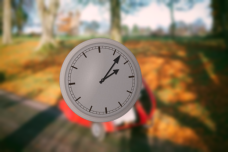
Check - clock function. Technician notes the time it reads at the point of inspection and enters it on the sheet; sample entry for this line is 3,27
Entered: 2,07
